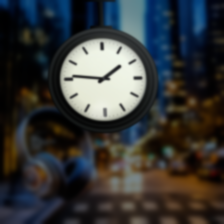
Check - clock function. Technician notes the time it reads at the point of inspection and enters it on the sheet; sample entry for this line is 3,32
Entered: 1,46
